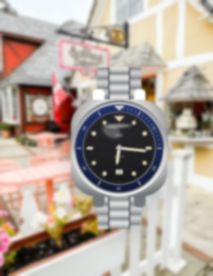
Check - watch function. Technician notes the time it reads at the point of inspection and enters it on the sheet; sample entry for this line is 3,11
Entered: 6,16
